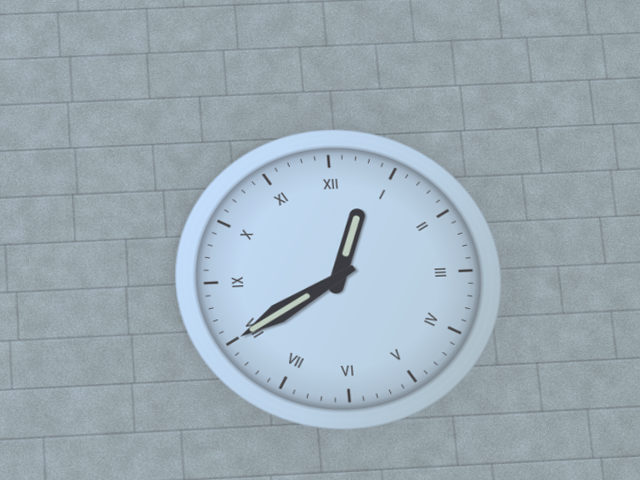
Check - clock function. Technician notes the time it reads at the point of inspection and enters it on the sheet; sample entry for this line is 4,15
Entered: 12,40
